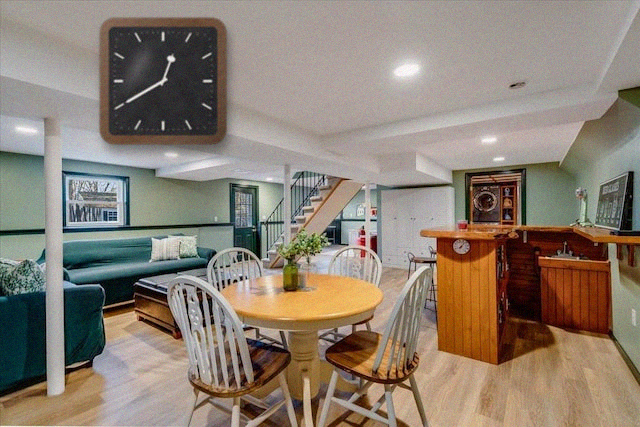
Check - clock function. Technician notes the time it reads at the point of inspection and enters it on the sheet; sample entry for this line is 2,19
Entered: 12,40
